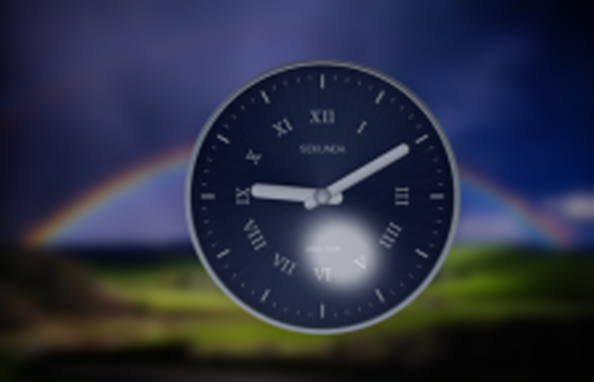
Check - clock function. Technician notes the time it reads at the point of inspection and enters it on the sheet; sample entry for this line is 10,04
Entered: 9,10
